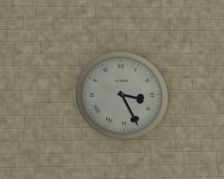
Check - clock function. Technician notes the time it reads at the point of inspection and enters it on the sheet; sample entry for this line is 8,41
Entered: 3,26
